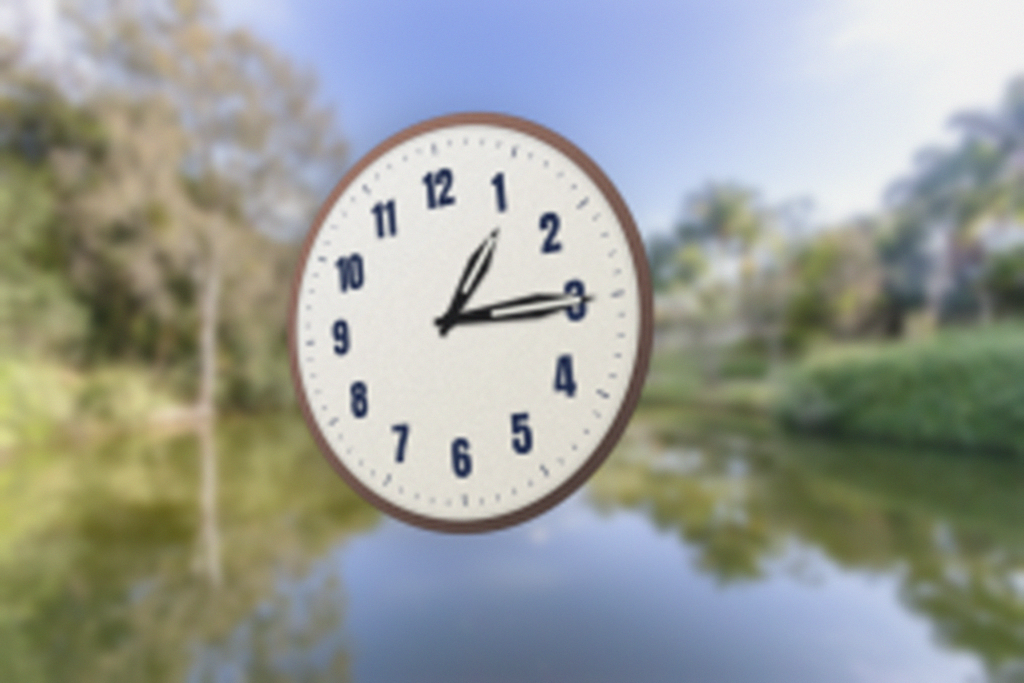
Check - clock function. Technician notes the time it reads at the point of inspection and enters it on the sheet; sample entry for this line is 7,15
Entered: 1,15
